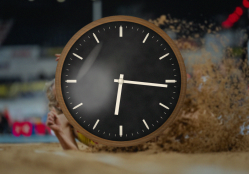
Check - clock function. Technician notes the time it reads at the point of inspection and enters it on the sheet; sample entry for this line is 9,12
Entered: 6,16
